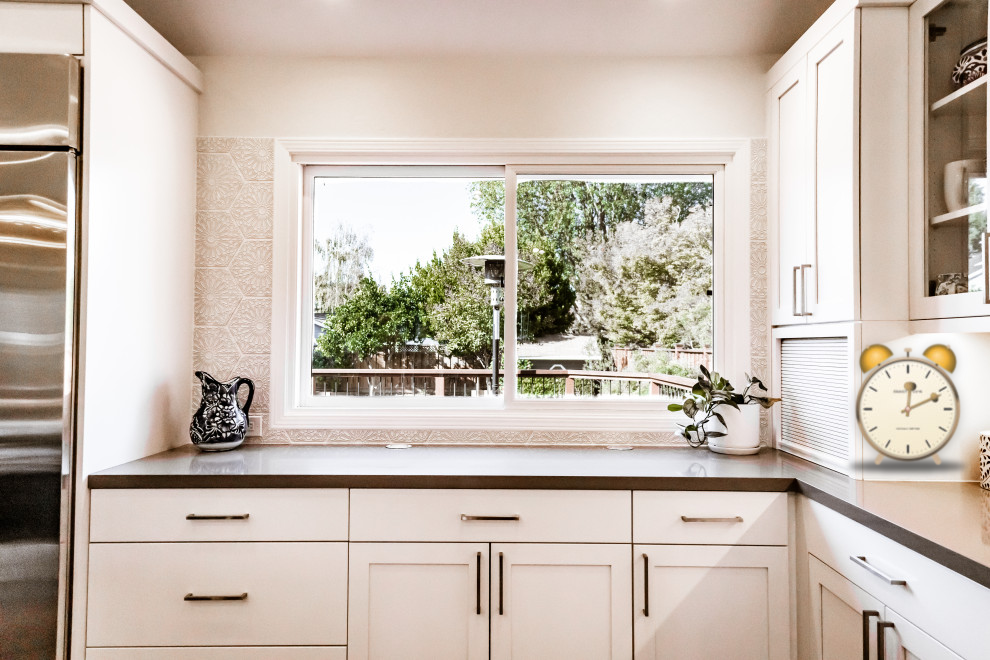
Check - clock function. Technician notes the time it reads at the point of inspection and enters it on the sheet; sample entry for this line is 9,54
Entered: 12,11
